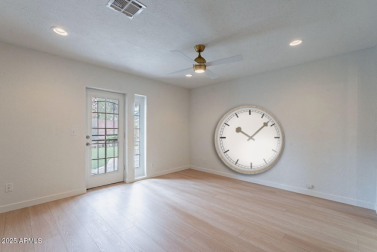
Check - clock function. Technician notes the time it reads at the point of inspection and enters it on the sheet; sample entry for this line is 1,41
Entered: 10,08
